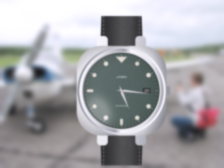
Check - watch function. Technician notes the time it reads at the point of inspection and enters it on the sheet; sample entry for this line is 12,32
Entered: 5,16
